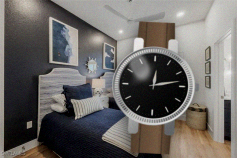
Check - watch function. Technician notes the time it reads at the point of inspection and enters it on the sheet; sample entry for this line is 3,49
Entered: 12,13
